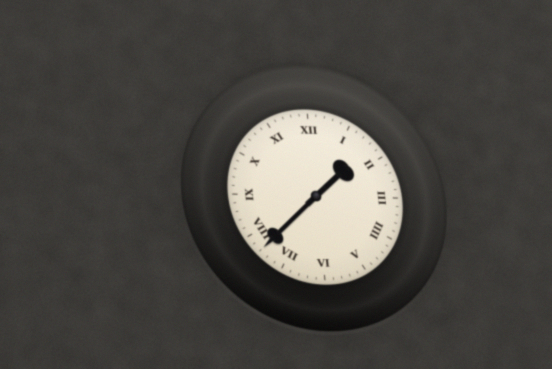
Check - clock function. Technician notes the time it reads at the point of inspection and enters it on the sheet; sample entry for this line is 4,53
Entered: 1,38
